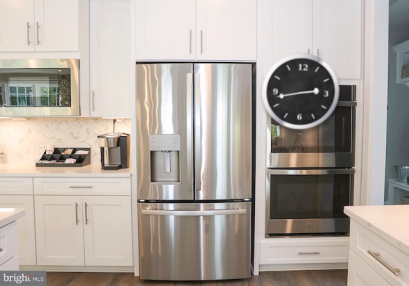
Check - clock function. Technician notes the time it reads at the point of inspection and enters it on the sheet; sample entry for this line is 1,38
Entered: 2,43
